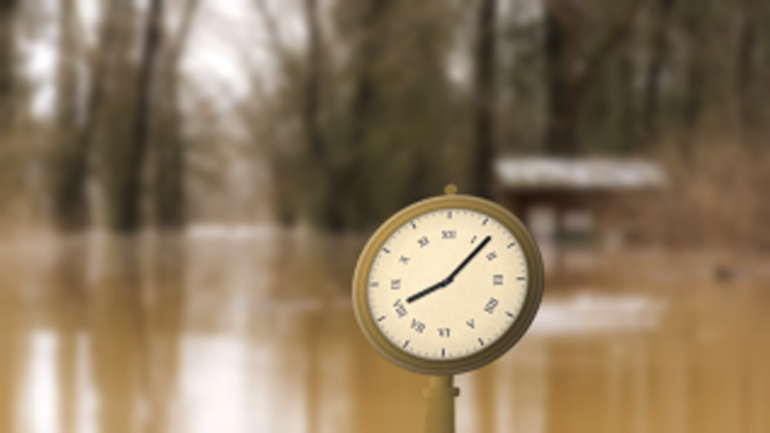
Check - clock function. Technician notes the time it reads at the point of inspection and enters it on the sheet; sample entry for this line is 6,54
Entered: 8,07
